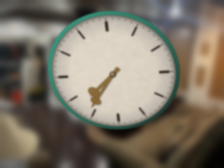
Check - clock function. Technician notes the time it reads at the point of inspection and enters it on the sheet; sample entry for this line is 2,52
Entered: 7,36
